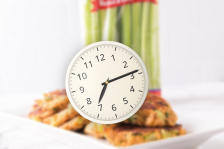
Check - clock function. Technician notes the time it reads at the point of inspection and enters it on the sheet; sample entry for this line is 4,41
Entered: 7,14
